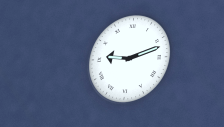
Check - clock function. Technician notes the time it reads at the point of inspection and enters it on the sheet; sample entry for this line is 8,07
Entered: 9,12
